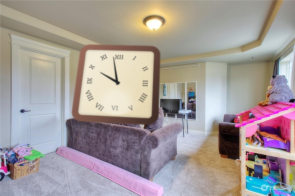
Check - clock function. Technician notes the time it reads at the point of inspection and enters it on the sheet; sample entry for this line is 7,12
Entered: 9,58
